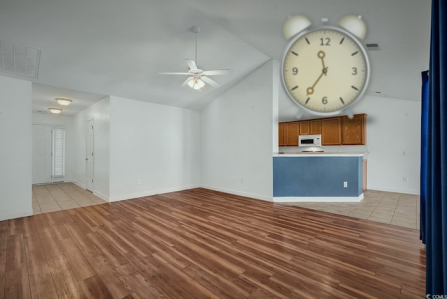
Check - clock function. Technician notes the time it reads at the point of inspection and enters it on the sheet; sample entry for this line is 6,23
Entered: 11,36
